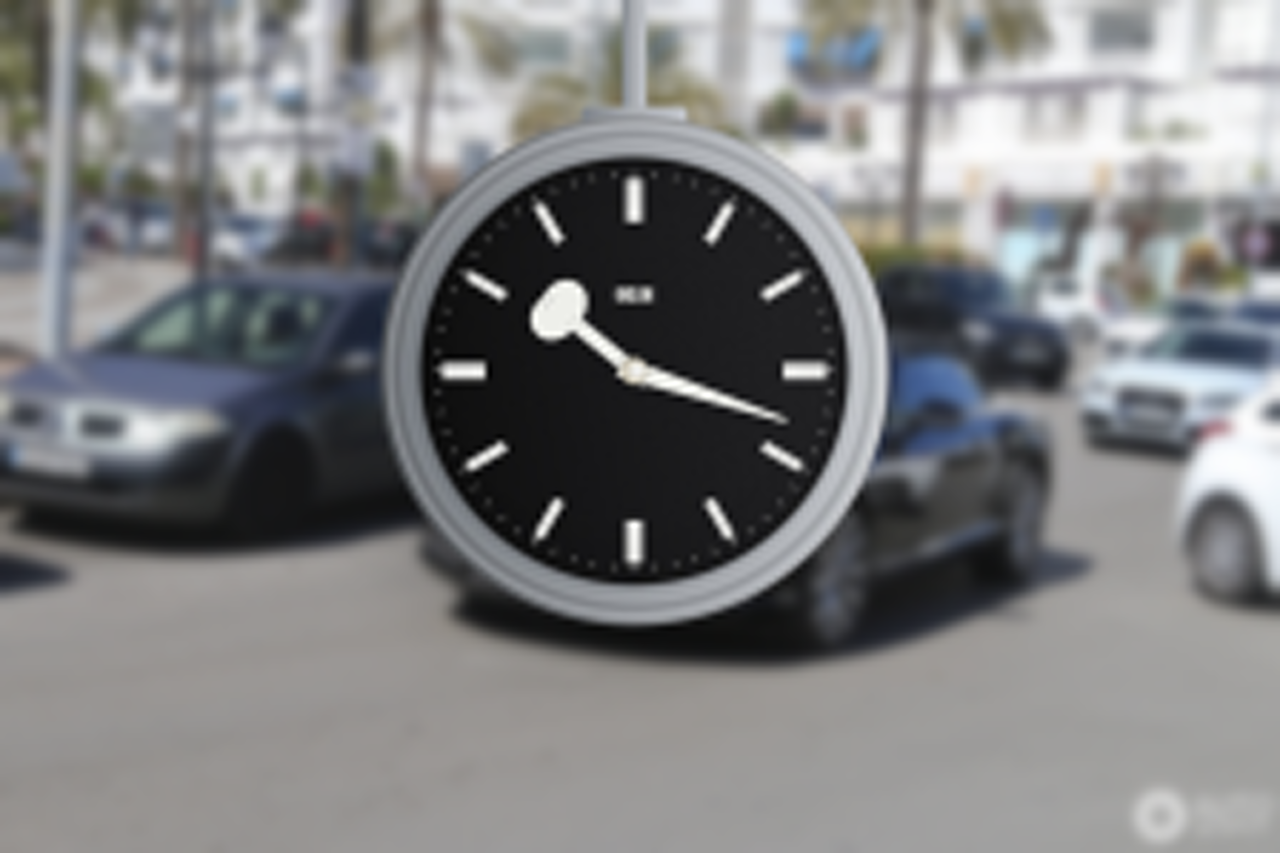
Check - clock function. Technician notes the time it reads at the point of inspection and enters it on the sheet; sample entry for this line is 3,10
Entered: 10,18
